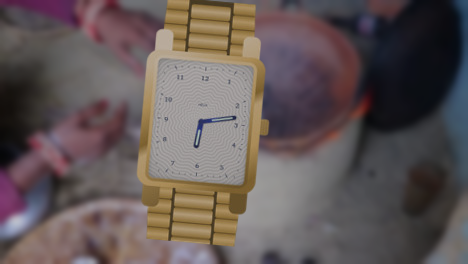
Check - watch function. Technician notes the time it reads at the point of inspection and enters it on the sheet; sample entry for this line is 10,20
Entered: 6,13
